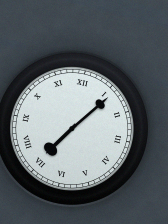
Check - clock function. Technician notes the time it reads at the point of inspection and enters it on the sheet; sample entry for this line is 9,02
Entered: 7,06
